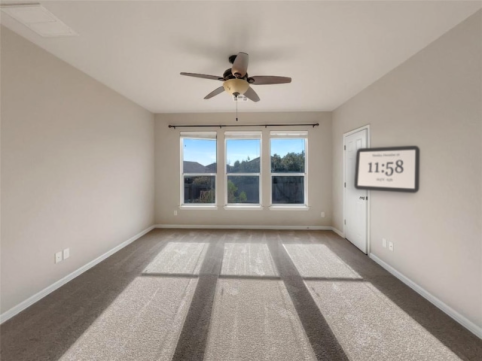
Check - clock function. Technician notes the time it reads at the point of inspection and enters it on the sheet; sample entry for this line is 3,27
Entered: 11,58
